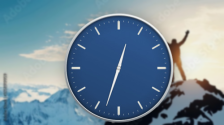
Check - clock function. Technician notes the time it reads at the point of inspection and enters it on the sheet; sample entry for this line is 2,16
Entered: 12,33
